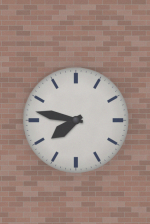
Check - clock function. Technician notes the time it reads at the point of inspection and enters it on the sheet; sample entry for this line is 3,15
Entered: 7,47
